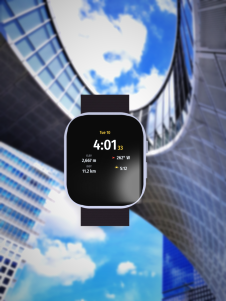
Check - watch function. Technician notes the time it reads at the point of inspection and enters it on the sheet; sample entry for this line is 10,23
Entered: 4,01
